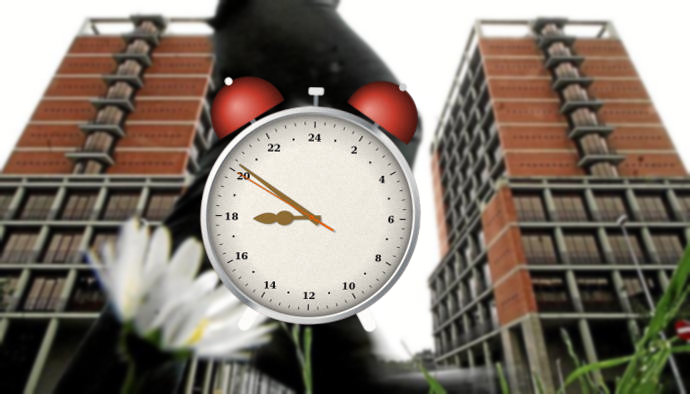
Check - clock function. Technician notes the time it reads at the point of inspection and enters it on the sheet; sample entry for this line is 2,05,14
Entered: 17,50,50
